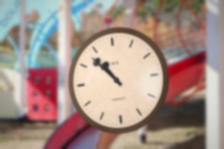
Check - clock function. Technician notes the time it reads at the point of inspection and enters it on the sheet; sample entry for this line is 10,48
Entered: 10,53
